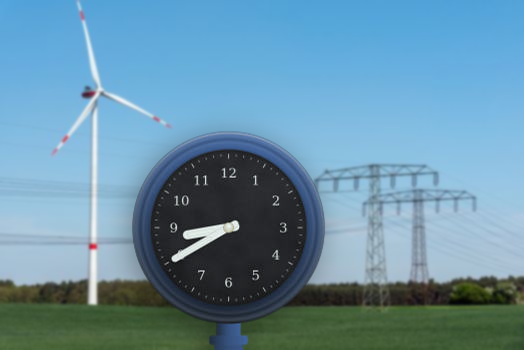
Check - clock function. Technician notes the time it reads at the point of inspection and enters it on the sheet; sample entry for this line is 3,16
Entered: 8,40
